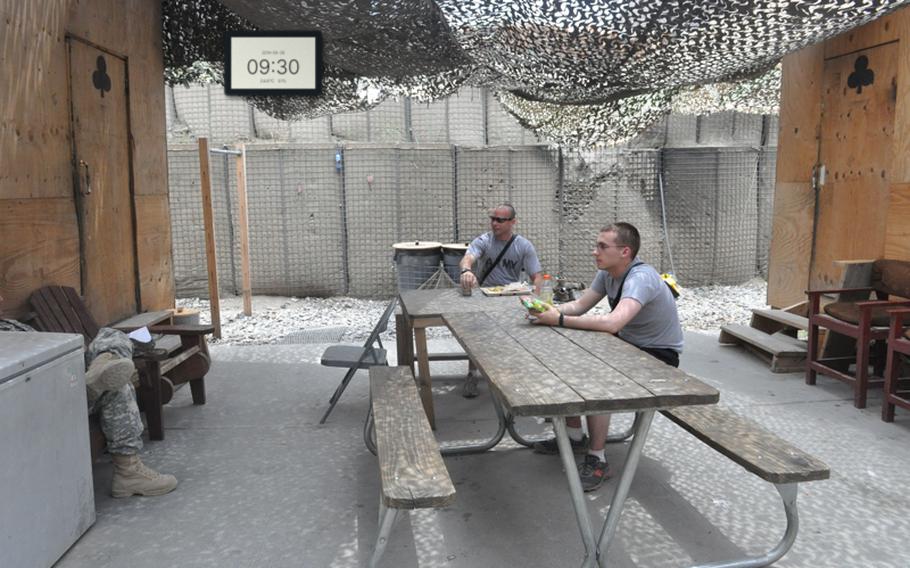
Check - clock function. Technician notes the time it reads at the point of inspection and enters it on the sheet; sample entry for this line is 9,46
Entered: 9,30
